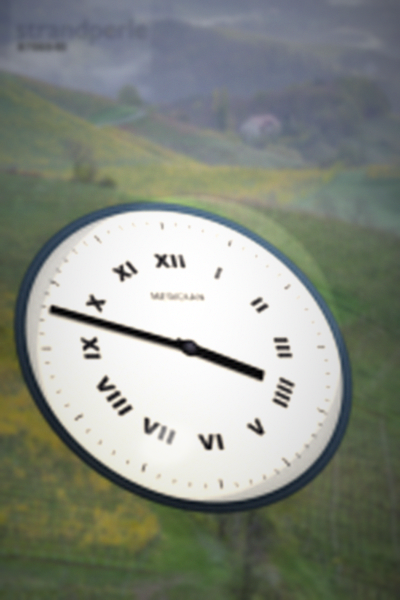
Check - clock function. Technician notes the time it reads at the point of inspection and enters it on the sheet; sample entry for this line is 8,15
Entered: 3,48
